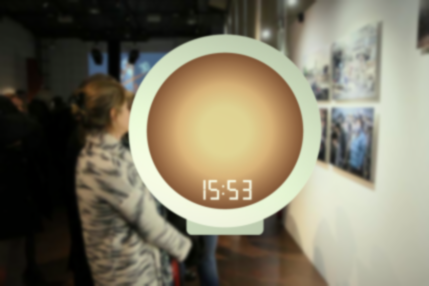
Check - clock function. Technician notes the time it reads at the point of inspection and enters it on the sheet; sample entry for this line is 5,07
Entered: 15,53
